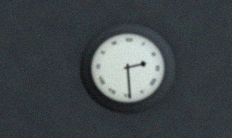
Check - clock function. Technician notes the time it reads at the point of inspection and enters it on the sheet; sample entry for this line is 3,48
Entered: 2,29
